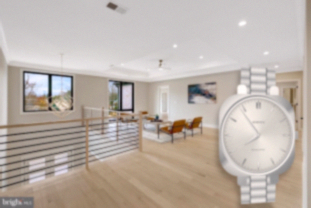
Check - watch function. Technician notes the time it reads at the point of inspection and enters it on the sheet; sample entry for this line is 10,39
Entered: 7,54
